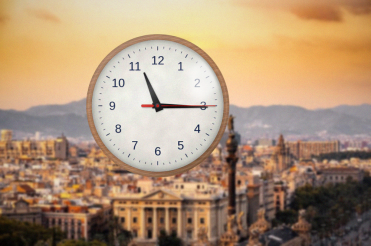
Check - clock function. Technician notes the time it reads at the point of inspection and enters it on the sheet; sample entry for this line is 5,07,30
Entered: 11,15,15
